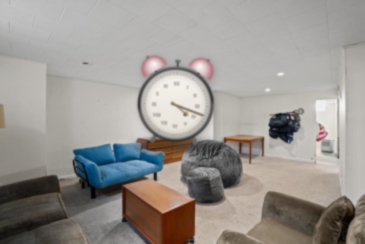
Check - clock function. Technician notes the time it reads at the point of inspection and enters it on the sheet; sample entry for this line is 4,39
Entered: 4,18
